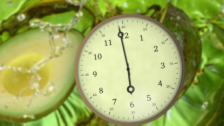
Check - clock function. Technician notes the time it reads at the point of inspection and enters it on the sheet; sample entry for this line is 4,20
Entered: 5,59
